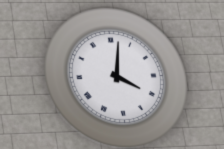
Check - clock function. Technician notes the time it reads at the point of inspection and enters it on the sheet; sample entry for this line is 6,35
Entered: 4,02
